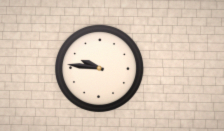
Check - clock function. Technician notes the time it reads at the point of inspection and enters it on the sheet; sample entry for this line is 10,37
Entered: 9,46
